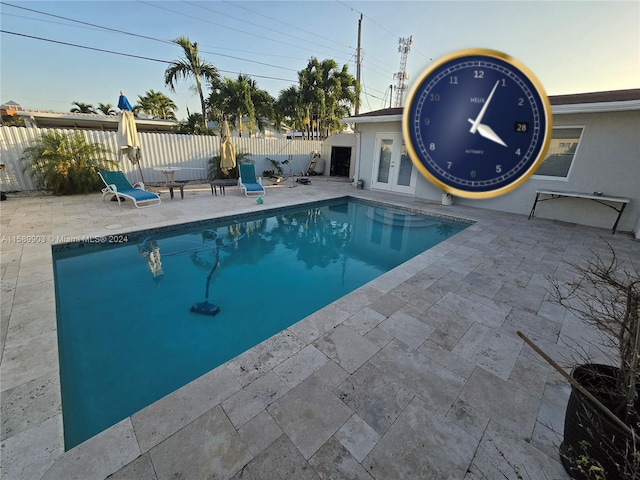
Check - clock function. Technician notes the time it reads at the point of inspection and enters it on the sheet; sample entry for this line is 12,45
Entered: 4,04
